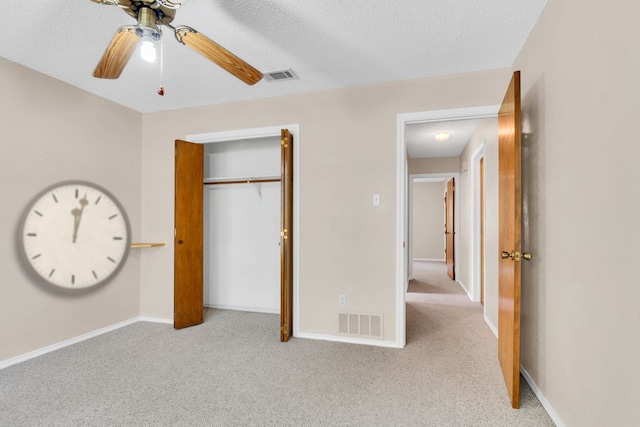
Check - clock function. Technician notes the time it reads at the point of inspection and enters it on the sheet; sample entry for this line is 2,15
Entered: 12,02
